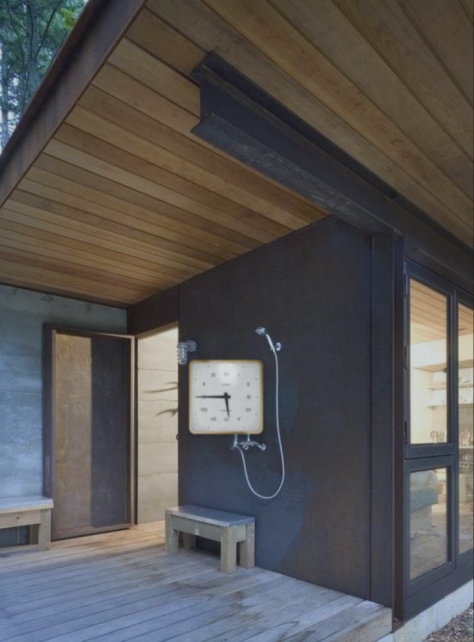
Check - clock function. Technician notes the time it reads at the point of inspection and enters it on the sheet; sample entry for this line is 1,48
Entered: 5,45
